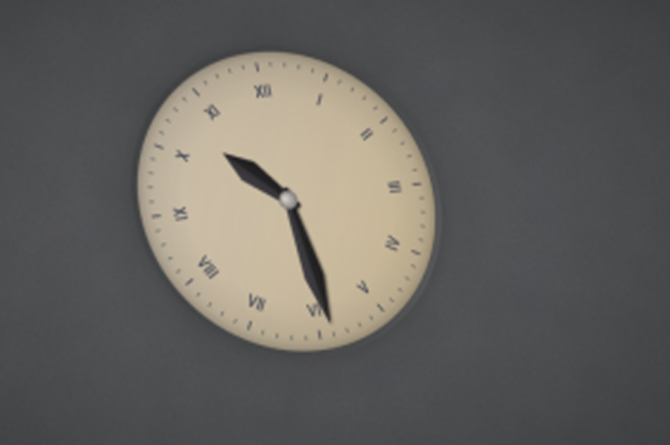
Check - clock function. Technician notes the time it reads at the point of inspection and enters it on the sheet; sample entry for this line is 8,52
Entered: 10,29
